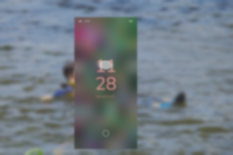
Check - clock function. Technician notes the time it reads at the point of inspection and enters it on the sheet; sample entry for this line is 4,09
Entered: 11,28
